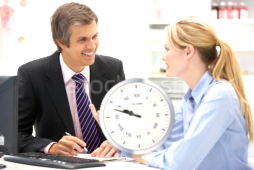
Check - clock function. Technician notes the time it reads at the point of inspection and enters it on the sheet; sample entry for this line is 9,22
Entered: 9,48
